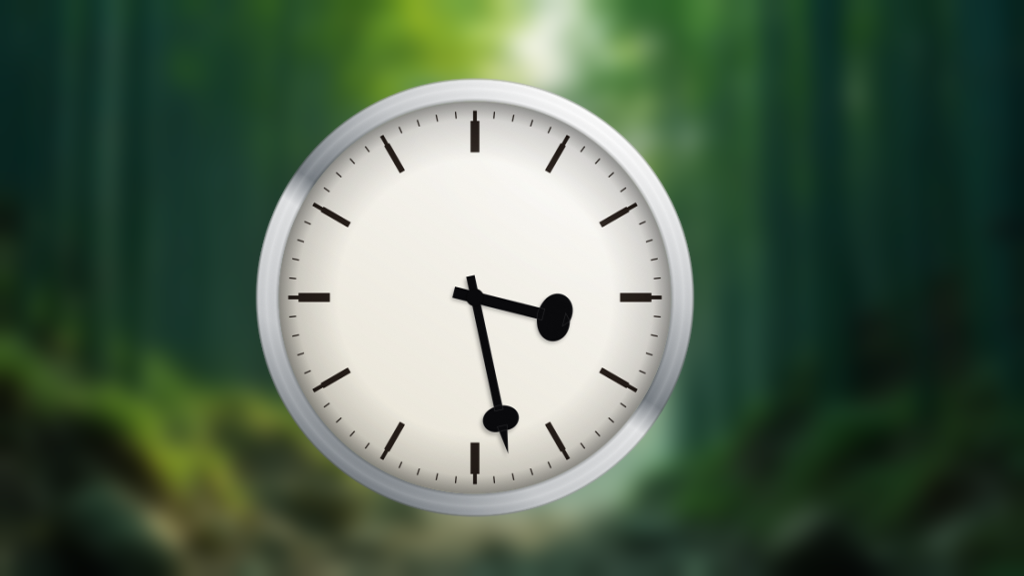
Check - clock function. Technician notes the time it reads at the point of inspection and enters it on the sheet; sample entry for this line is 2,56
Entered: 3,28
